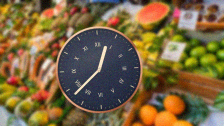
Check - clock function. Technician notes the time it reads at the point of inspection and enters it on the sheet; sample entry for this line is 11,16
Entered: 12,38
